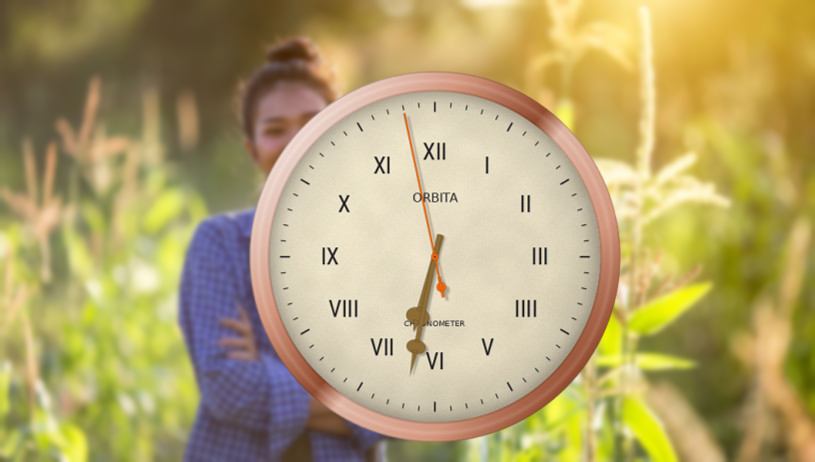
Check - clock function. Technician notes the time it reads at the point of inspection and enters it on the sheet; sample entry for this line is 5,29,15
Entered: 6,31,58
